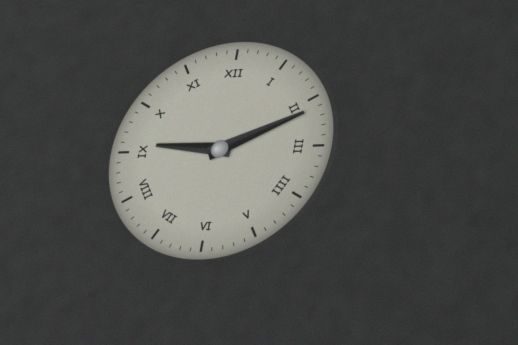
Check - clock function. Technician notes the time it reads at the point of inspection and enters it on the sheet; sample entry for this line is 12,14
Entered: 9,11
